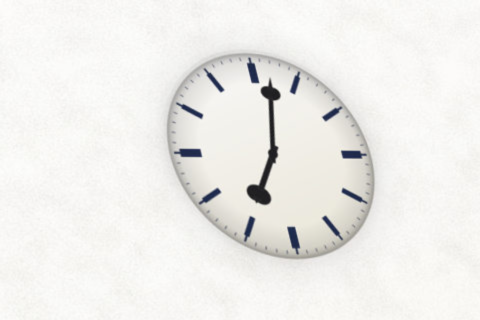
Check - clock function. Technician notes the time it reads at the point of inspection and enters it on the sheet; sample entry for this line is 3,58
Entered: 7,02
